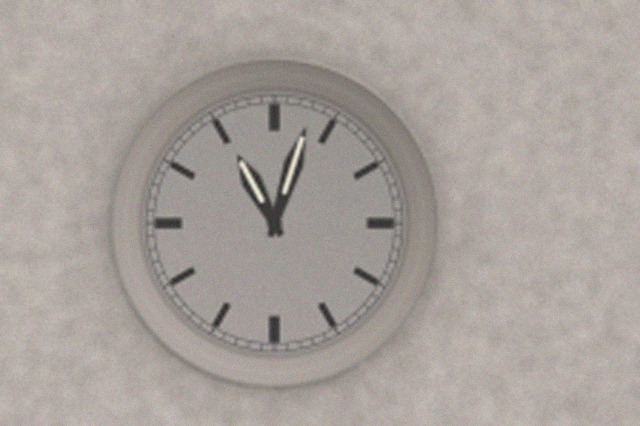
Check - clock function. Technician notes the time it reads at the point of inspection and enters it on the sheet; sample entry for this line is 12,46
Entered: 11,03
